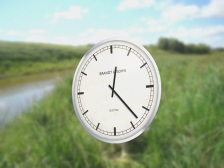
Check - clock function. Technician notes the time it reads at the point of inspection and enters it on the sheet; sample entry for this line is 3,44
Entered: 12,23
